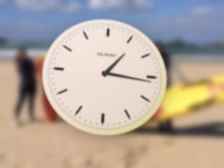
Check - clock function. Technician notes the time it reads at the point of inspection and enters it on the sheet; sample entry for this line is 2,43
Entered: 1,16
